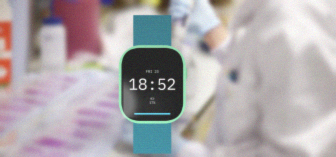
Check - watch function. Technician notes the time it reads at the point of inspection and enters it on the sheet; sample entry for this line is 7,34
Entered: 18,52
